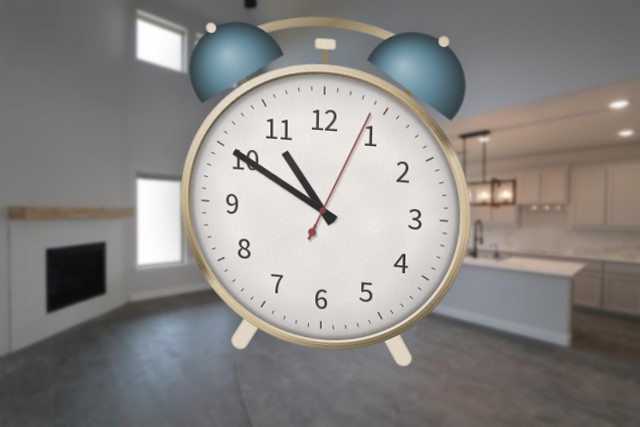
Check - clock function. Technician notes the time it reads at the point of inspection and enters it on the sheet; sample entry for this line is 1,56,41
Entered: 10,50,04
